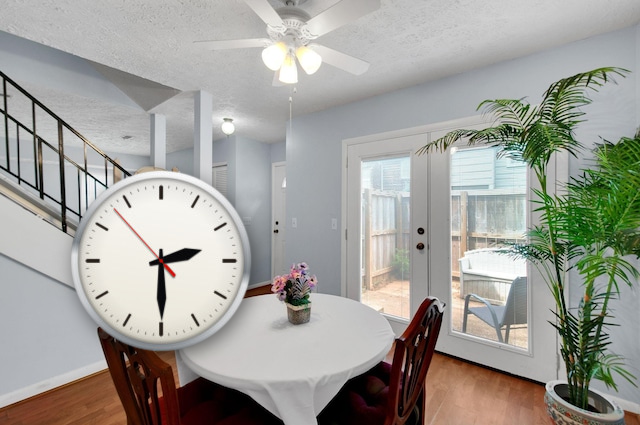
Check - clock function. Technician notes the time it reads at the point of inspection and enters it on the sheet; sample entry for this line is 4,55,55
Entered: 2,29,53
